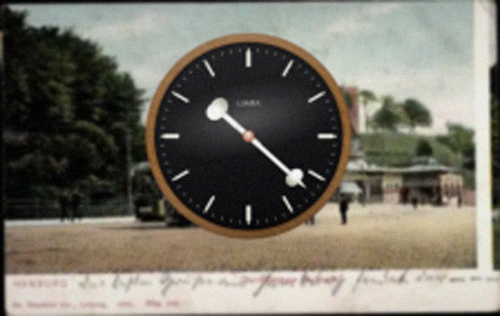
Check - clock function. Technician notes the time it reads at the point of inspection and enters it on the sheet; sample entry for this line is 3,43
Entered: 10,22
